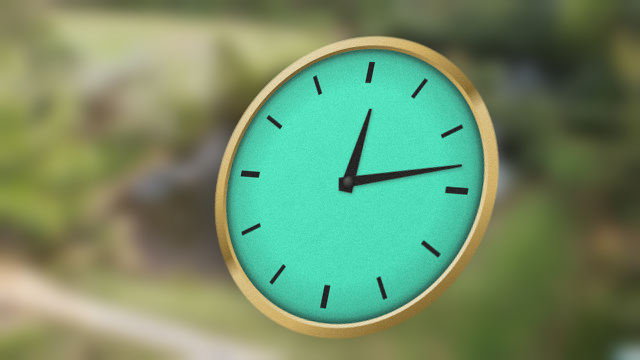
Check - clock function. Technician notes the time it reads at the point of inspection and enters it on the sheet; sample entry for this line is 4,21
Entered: 12,13
